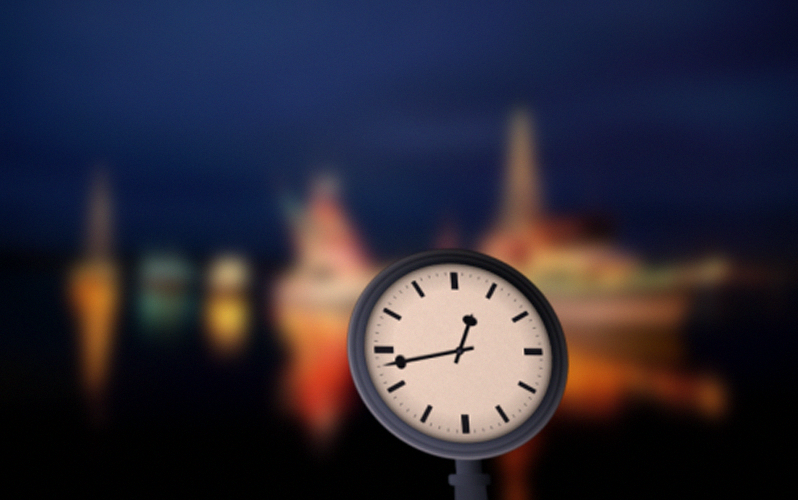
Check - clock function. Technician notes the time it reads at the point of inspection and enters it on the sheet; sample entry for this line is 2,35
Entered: 12,43
